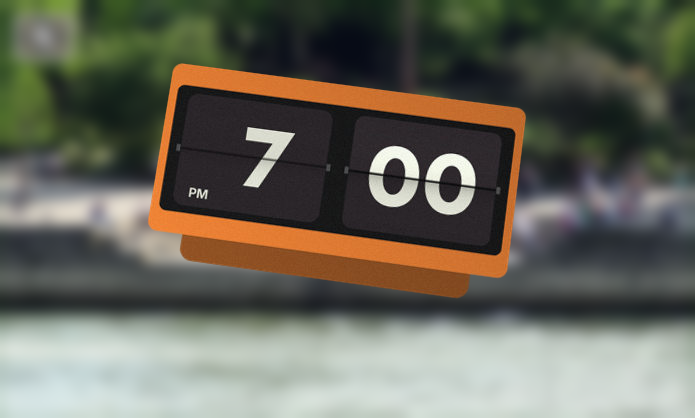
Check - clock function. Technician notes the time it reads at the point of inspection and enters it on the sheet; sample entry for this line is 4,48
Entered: 7,00
